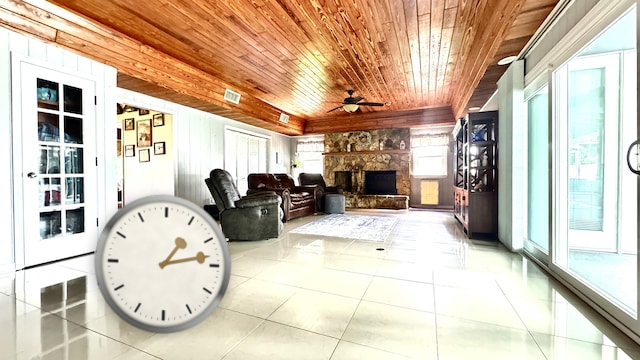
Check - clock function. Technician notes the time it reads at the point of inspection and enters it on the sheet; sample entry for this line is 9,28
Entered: 1,13
